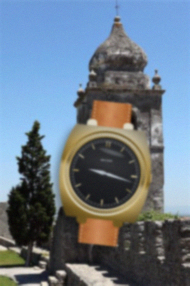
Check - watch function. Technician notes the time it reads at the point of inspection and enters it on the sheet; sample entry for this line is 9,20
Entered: 9,17
